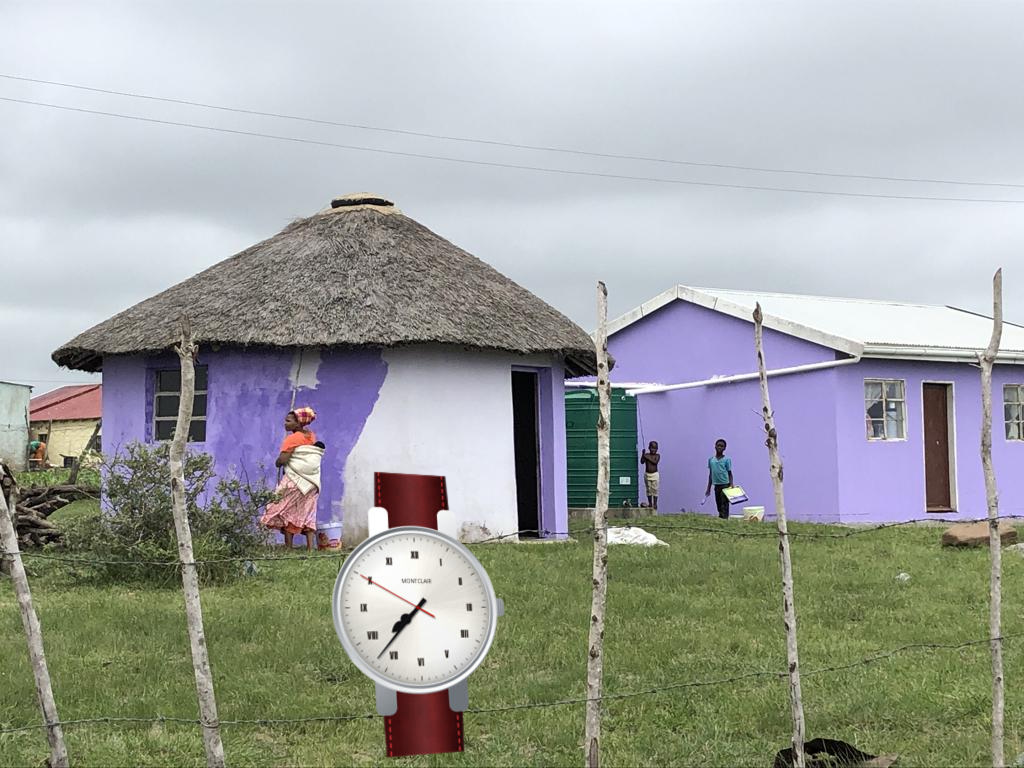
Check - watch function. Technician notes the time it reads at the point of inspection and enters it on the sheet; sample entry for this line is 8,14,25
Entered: 7,36,50
